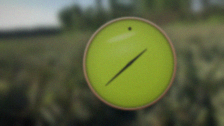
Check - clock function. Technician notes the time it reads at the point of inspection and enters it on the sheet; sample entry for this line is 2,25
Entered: 1,38
